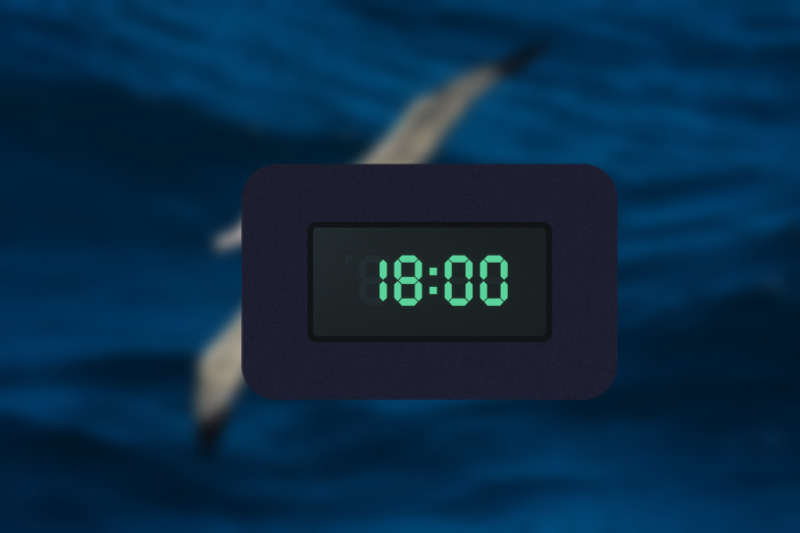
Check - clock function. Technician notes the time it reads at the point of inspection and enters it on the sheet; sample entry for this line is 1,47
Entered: 18,00
